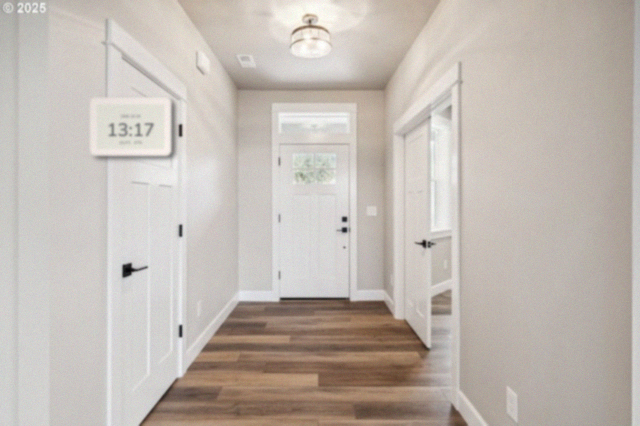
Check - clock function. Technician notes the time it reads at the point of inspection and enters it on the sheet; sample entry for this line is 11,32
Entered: 13,17
